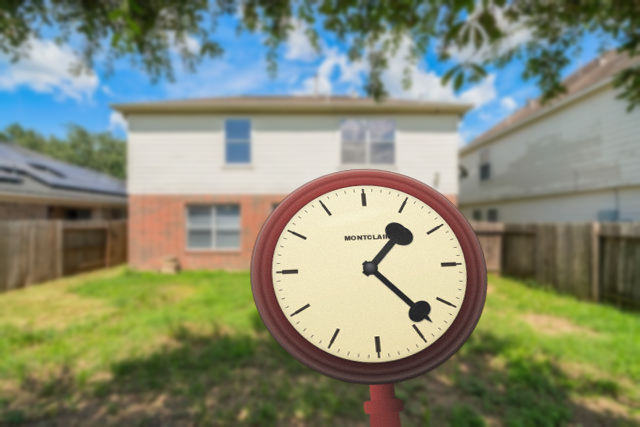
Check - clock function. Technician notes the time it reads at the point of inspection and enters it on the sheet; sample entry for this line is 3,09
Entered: 1,23
